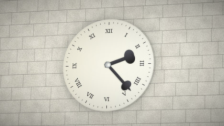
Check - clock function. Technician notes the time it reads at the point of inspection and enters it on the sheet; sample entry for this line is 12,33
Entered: 2,23
